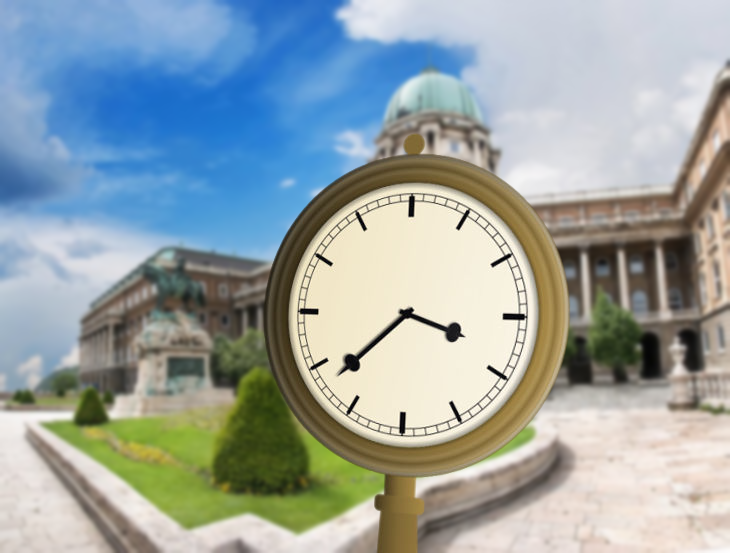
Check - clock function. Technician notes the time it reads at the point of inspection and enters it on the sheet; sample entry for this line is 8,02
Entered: 3,38
